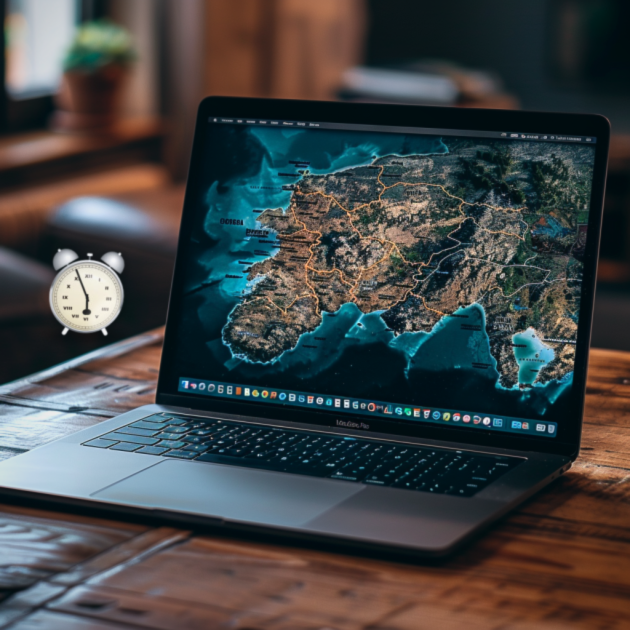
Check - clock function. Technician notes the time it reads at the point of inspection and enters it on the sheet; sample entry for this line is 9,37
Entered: 5,56
